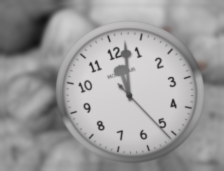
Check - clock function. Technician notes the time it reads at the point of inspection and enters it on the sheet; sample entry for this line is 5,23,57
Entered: 12,02,26
